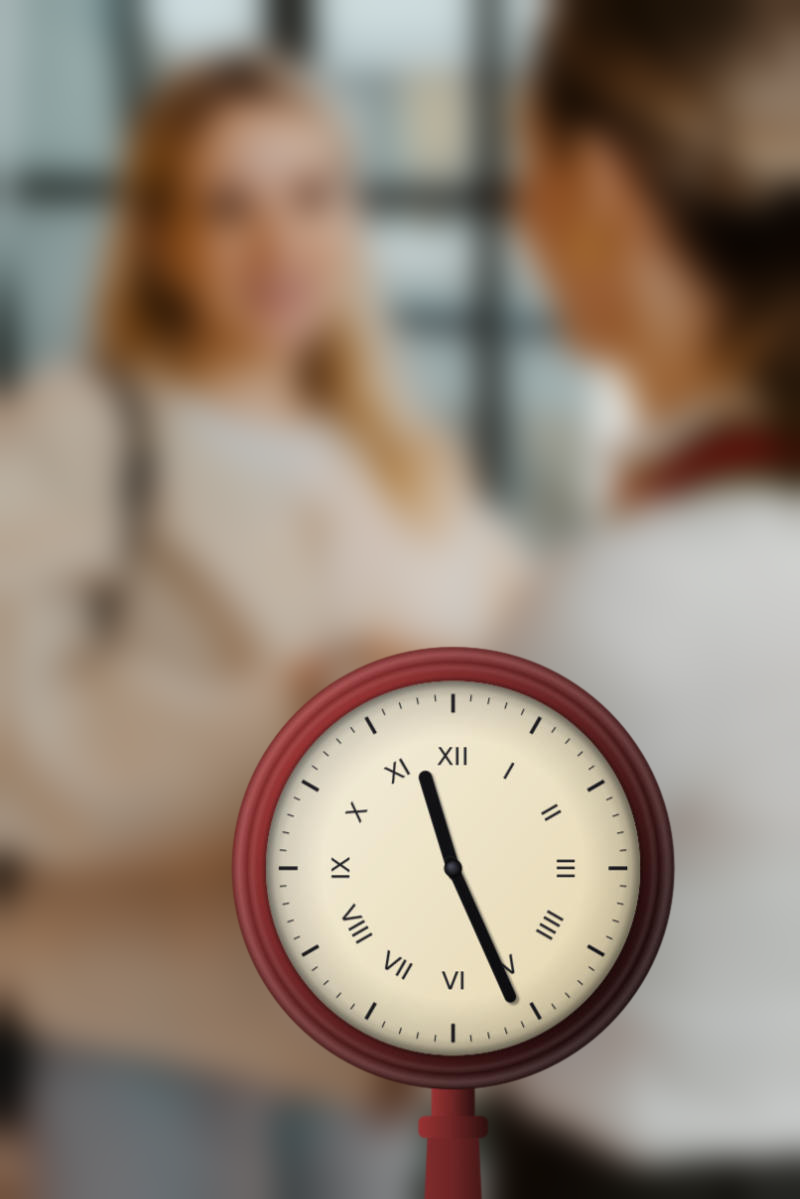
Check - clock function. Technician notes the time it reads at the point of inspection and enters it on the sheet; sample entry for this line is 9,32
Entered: 11,26
